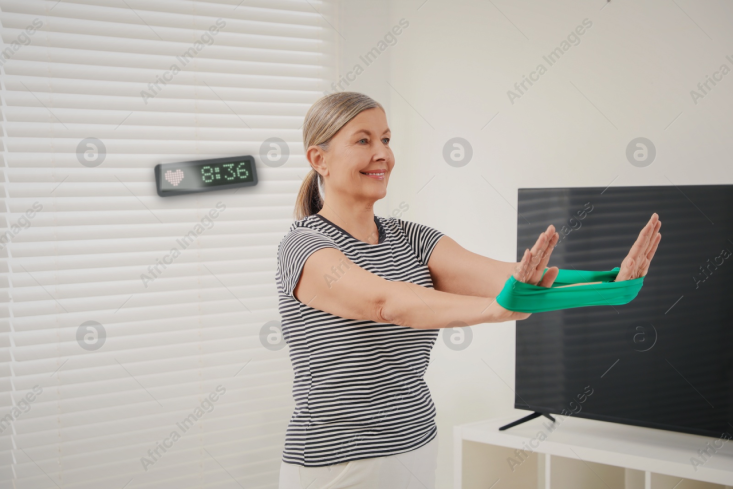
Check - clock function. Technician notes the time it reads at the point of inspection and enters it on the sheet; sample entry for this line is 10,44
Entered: 8,36
